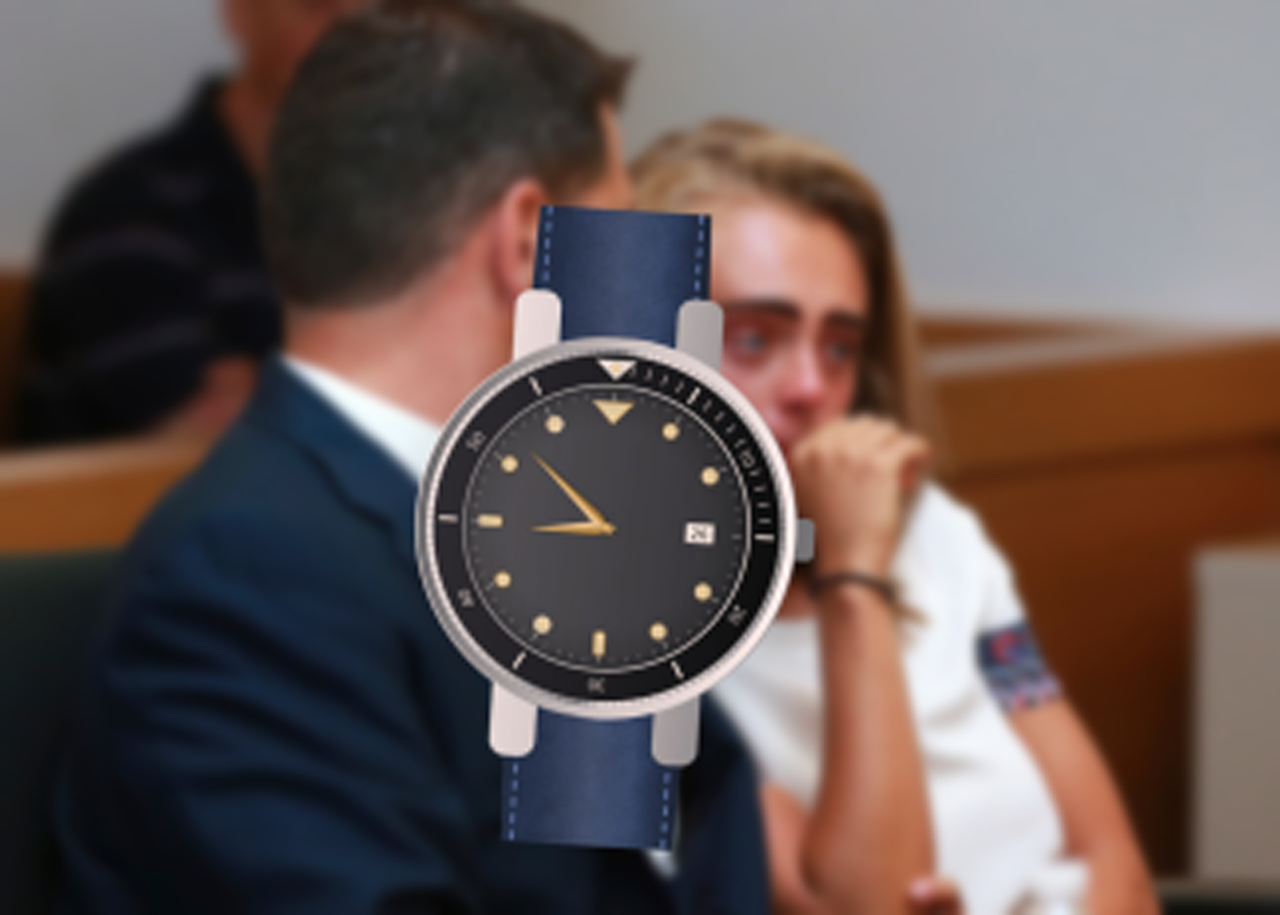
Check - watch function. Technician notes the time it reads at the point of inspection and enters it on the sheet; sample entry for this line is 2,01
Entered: 8,52
